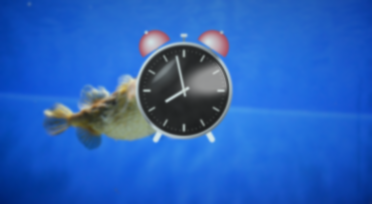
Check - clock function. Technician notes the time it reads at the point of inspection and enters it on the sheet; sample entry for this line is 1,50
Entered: 7,58
